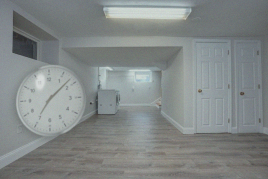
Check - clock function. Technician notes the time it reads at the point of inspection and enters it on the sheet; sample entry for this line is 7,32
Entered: 7,08
